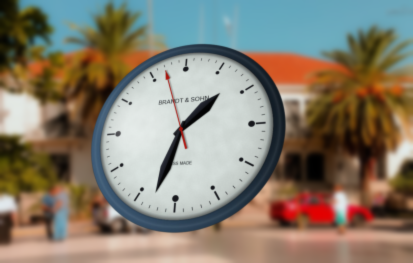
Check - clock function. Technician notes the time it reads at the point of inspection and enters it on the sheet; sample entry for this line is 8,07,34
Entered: 1,32,57
